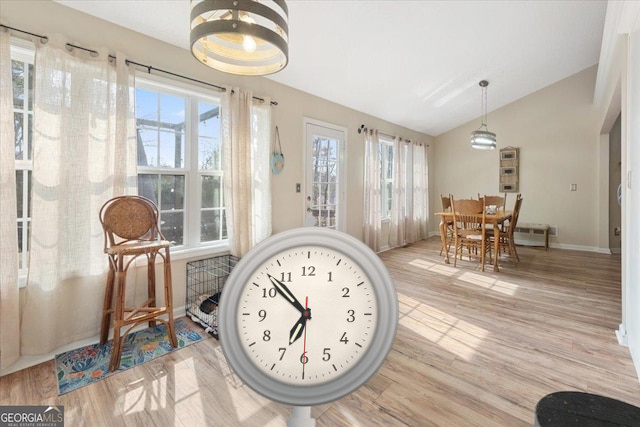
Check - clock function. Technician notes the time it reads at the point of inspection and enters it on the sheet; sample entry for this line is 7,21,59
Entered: 6,52,30
